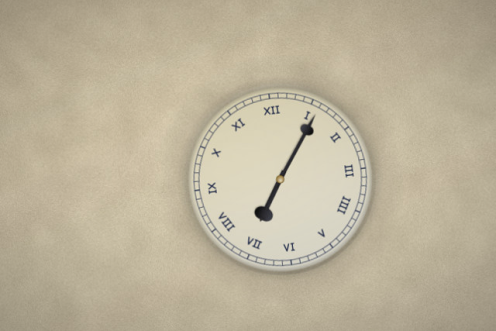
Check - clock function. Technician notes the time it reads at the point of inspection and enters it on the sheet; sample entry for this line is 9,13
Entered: 7,06
